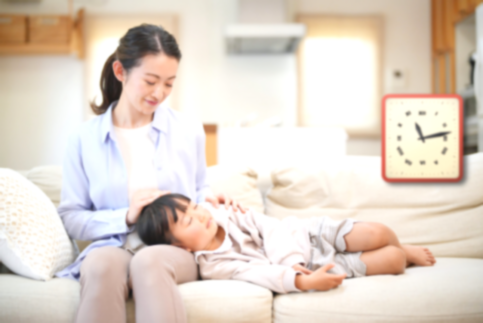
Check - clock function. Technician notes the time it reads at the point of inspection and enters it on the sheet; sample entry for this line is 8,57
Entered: 11,13
